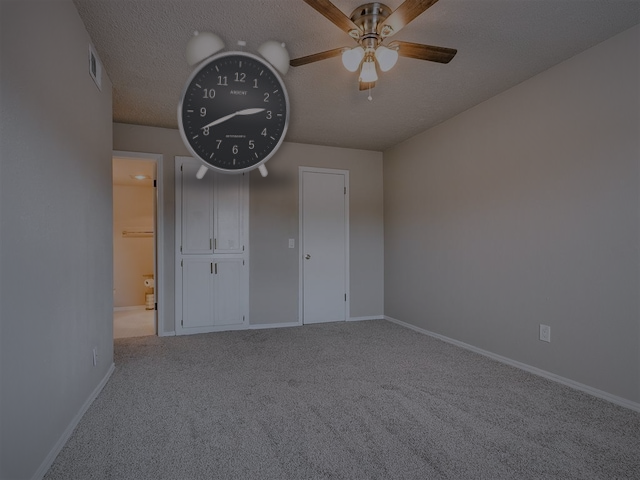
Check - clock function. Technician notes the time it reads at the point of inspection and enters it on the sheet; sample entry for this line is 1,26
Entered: 2,41
